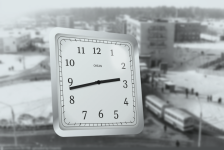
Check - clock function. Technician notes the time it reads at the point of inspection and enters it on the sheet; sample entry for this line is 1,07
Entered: 2,43
